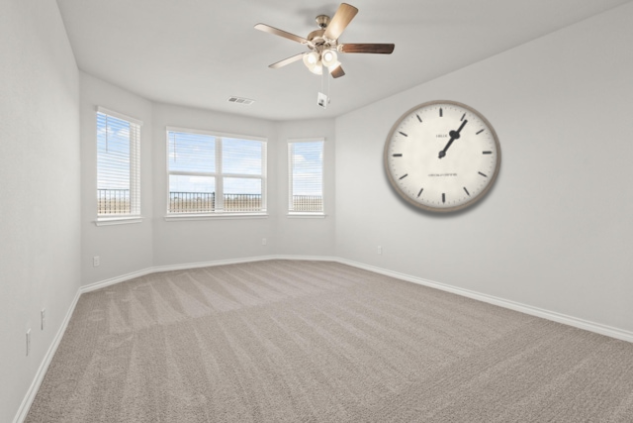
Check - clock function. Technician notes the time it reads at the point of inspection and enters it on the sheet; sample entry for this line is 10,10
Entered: 1,06
